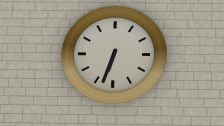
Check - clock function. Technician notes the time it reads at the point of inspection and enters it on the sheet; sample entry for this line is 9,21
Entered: 6,33
